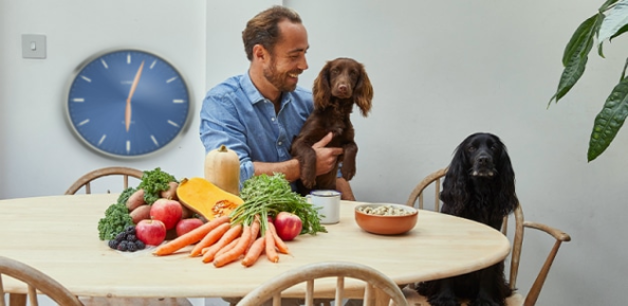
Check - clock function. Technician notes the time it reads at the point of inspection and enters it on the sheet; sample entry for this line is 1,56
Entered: 6,03
